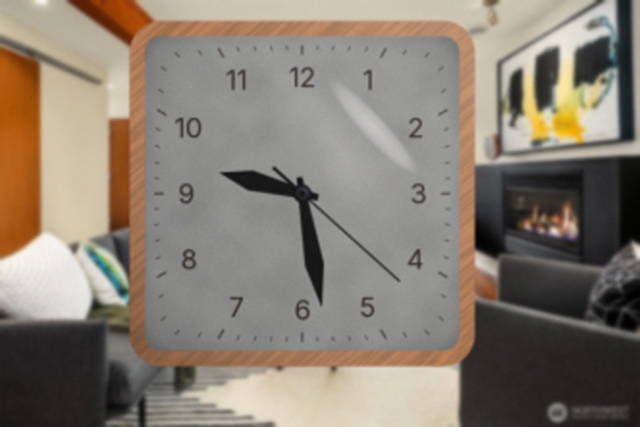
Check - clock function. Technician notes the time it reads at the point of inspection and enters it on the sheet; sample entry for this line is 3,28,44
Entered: 9,28,22
